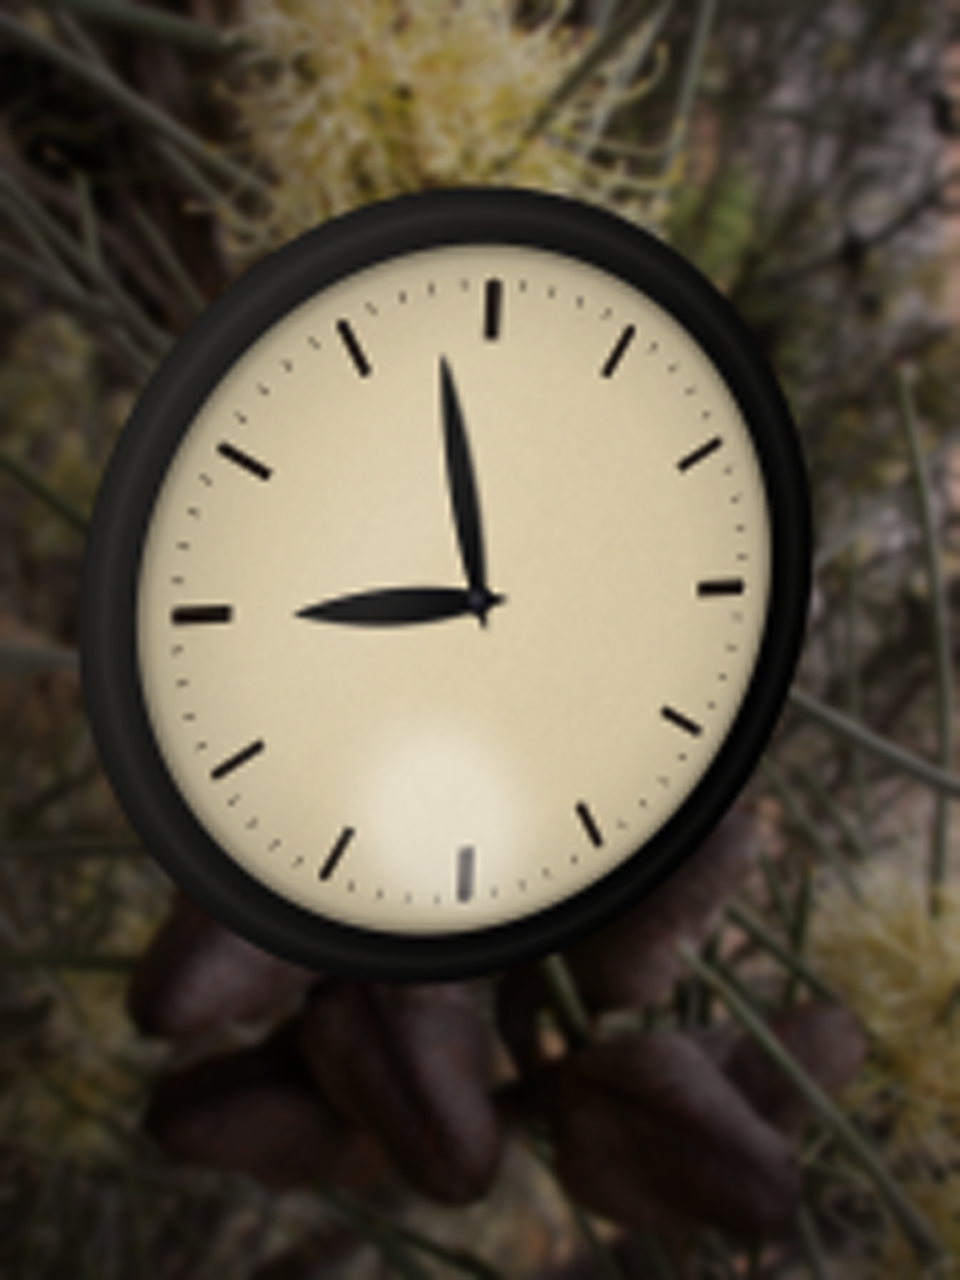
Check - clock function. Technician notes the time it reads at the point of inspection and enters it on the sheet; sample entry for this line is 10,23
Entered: 8,58
